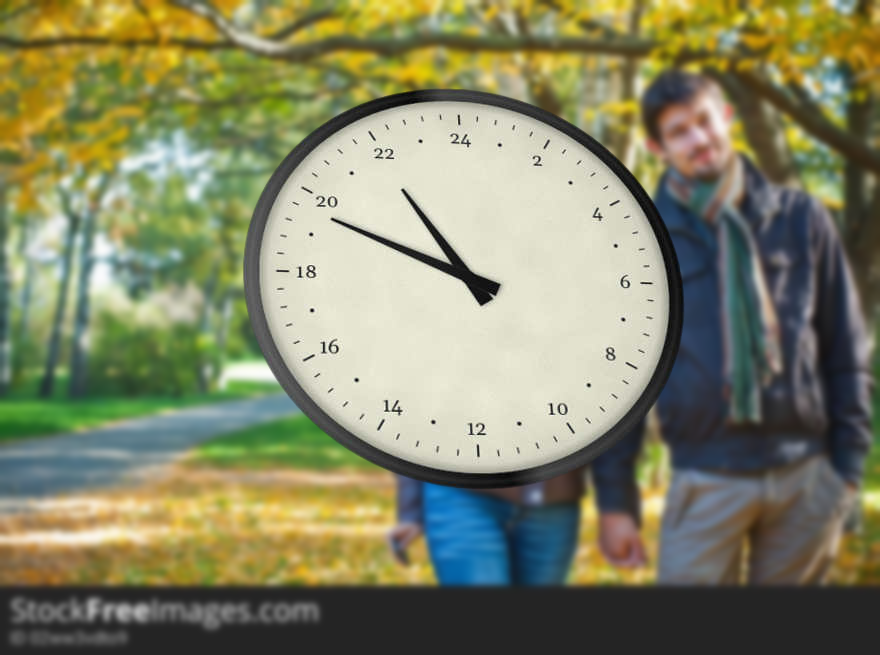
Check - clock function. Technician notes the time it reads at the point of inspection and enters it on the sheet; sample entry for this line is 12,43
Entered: 21,49
